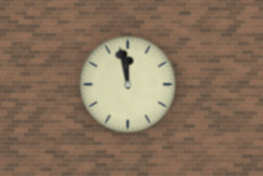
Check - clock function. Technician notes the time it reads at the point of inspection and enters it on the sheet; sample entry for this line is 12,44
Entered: 11,58
